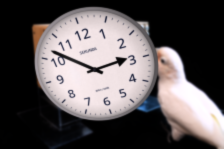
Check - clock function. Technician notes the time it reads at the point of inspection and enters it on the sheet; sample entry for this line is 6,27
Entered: 2,52
